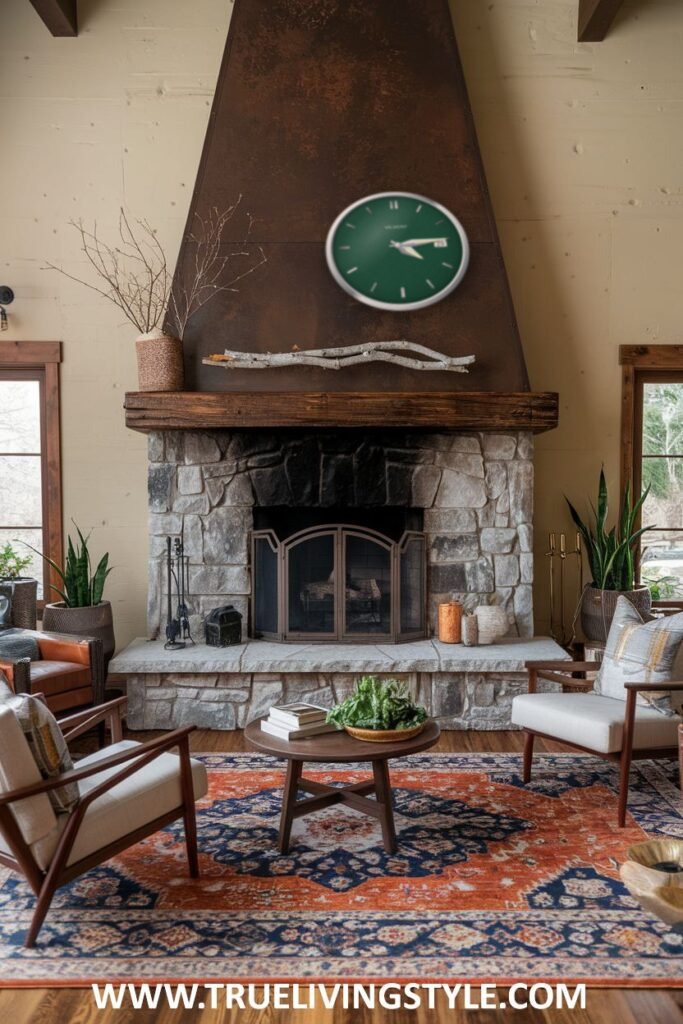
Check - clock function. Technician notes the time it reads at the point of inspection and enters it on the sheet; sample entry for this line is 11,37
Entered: 4,14
